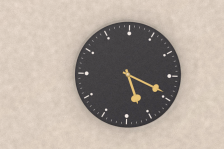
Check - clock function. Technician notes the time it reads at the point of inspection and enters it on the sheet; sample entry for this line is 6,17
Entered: 5,19
